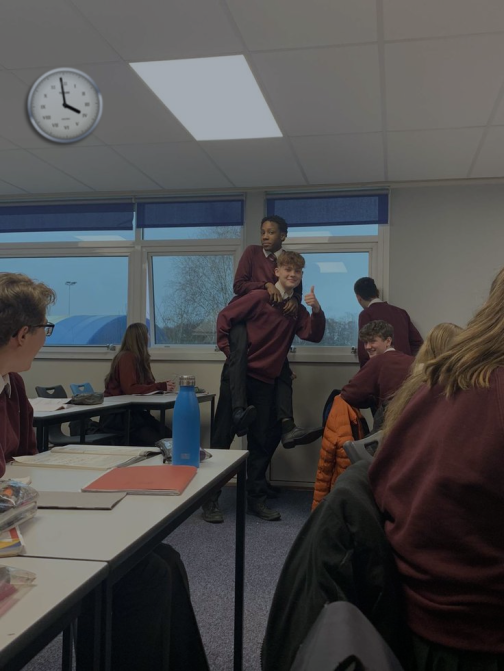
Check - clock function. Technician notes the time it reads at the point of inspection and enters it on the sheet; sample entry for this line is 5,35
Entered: 3,59
